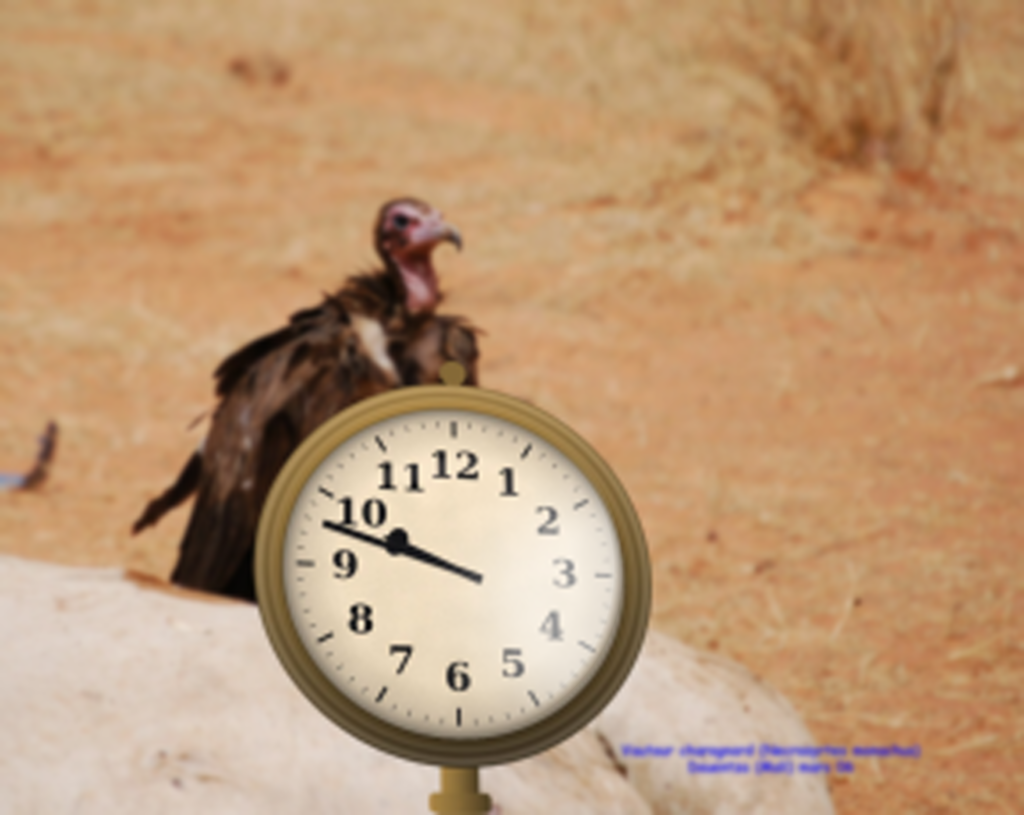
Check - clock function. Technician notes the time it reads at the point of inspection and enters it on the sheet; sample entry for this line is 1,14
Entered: 9,48
